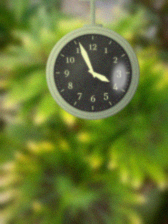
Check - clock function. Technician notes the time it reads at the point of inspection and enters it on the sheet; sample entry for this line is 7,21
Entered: 3,56
